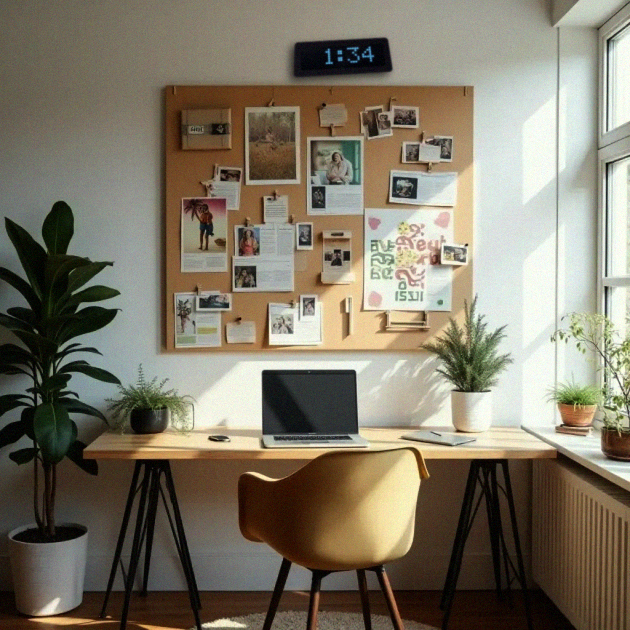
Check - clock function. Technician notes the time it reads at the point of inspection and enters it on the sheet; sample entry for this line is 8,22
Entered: 1,34
